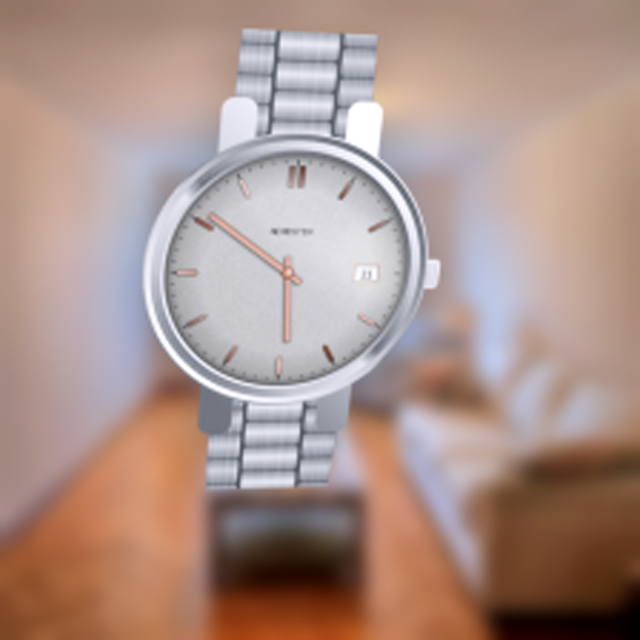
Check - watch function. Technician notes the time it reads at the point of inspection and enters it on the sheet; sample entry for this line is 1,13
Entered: 5,51
